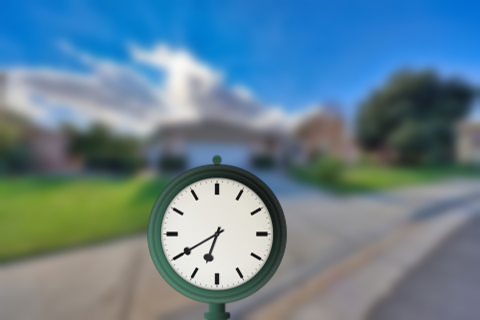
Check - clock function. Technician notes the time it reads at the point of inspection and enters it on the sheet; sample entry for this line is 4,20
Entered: 6,40
